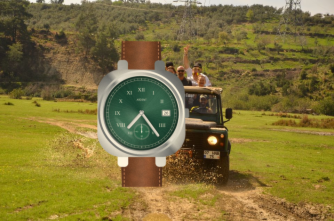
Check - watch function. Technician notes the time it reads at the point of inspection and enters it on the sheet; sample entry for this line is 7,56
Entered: 7,24
